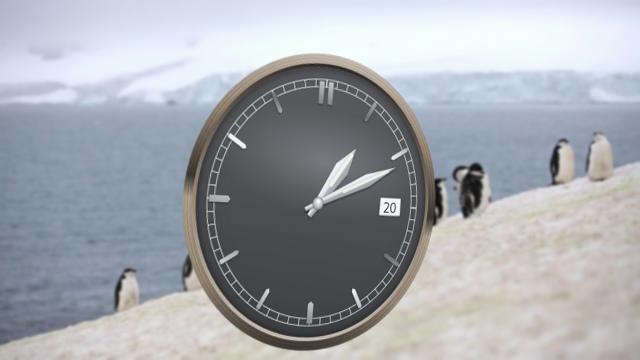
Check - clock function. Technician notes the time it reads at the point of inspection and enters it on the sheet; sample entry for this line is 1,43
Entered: 1,11
